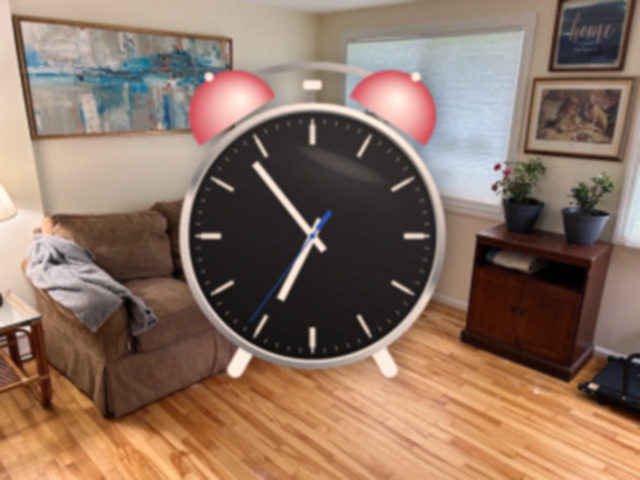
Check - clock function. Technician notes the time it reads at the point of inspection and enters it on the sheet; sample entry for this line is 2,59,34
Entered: 6,53,36
